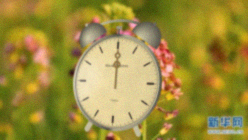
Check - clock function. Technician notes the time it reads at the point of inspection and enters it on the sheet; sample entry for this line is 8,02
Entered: 12,00
